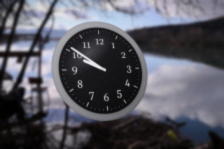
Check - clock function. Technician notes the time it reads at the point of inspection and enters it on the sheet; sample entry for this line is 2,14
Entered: 9,51
